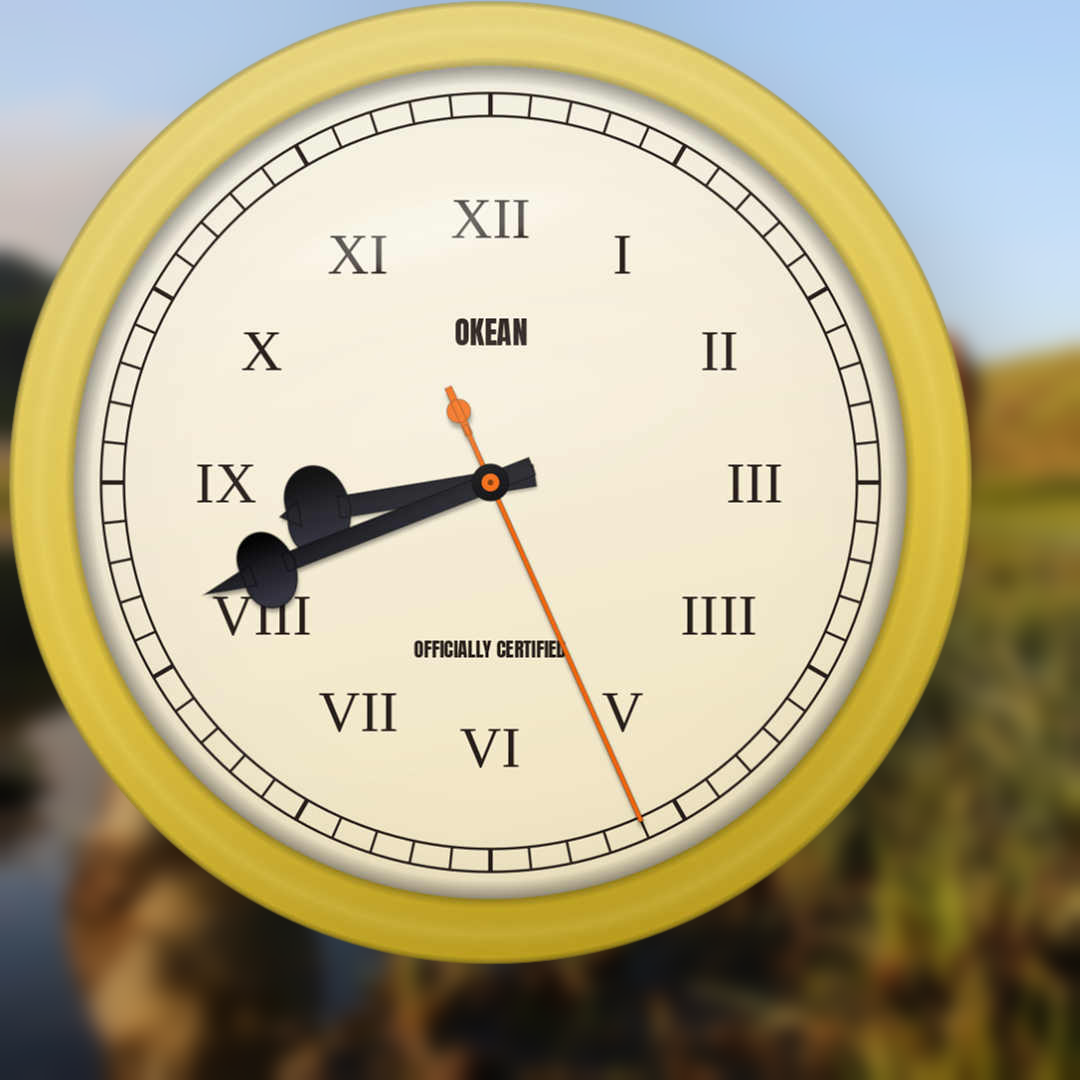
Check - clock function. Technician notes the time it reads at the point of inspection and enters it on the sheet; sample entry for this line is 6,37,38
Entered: 8,41,26
